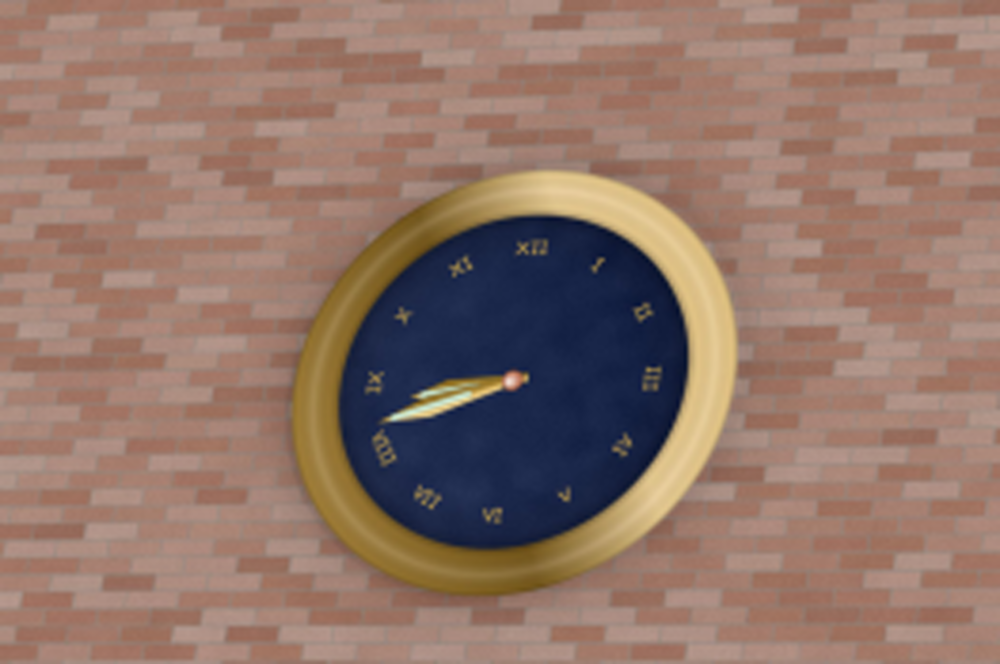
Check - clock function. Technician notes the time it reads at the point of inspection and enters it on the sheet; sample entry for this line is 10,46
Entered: 8,42
